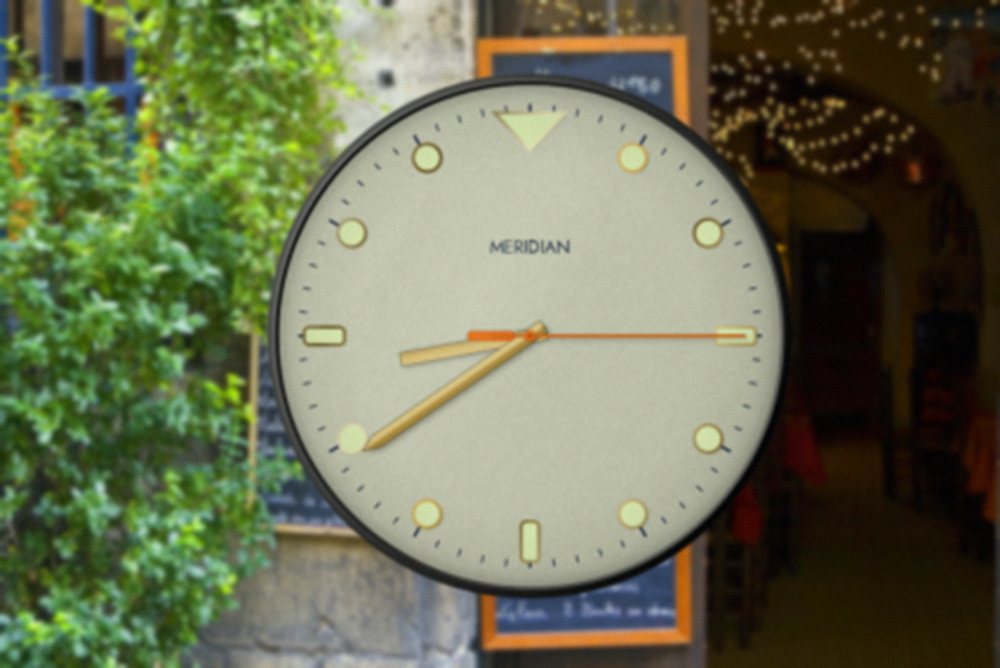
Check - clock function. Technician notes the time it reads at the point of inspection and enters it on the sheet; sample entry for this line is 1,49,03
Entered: 8,39,15
